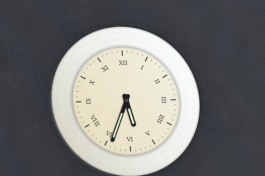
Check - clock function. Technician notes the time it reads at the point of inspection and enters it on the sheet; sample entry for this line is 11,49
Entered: 5,34
